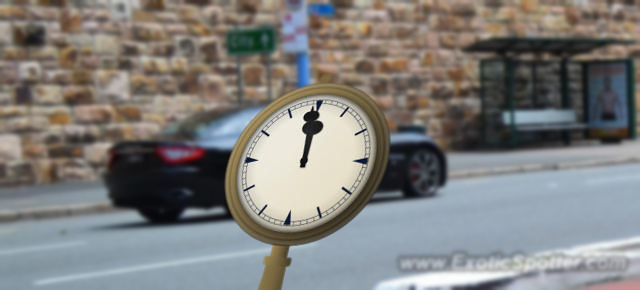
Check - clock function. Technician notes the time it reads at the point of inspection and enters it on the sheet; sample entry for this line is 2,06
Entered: 11,59
